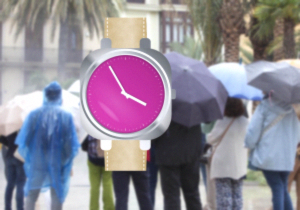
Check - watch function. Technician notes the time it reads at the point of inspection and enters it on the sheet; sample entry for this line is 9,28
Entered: 3,55
